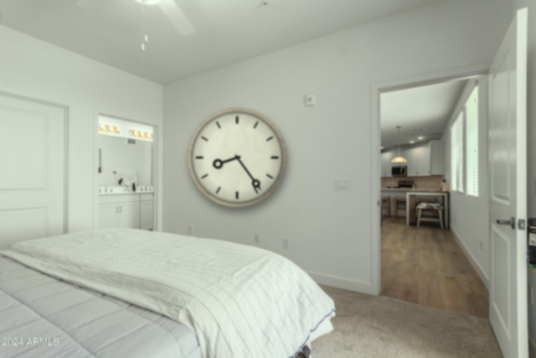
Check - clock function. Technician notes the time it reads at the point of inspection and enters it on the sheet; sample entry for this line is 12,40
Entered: 8,24
